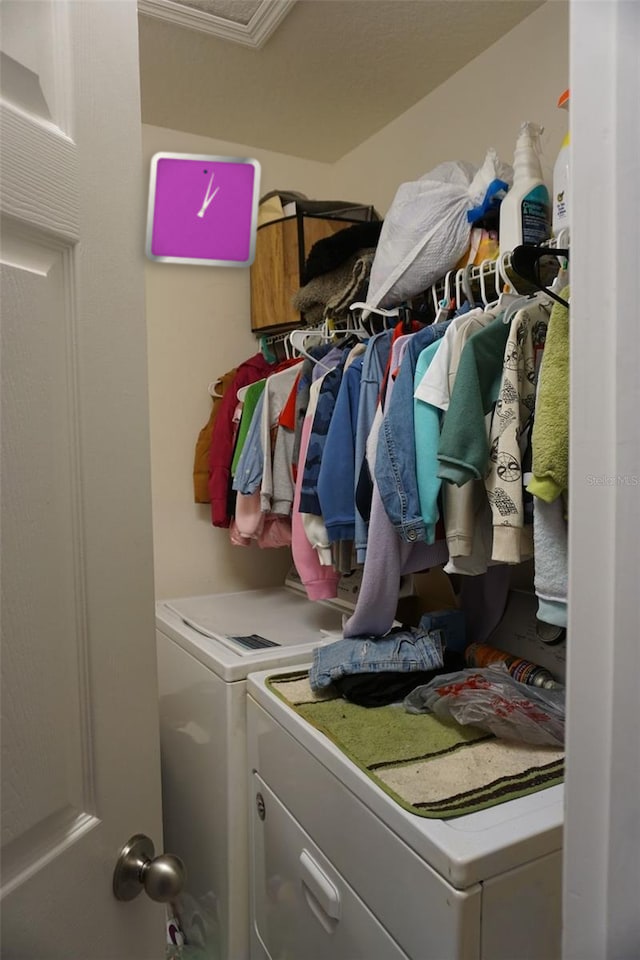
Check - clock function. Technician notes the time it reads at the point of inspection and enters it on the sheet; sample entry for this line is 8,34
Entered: 1,02
